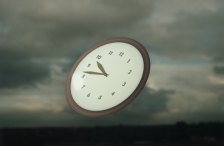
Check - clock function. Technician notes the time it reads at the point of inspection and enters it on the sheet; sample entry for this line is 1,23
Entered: 9,42
